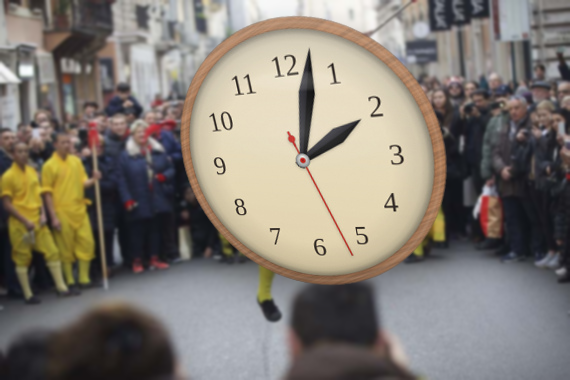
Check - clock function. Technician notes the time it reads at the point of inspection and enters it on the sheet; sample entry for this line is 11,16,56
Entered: 2,02,27
